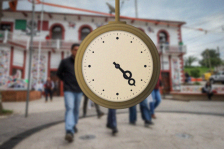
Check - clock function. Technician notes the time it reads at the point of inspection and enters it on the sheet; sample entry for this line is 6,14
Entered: 4,23
